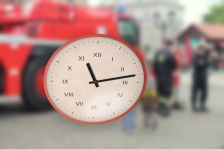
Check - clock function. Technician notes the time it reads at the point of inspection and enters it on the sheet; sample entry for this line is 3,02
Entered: 11,13
